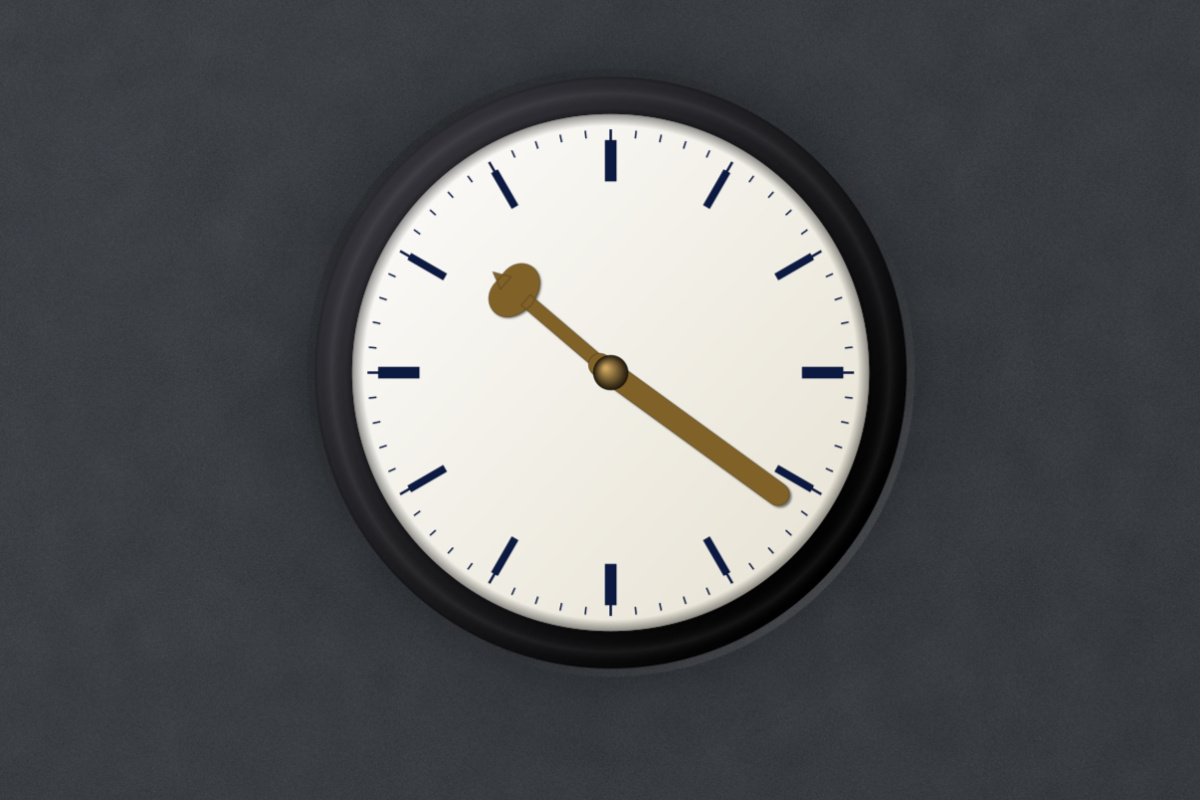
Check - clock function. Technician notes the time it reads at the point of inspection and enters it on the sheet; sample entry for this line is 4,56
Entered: 10,21
